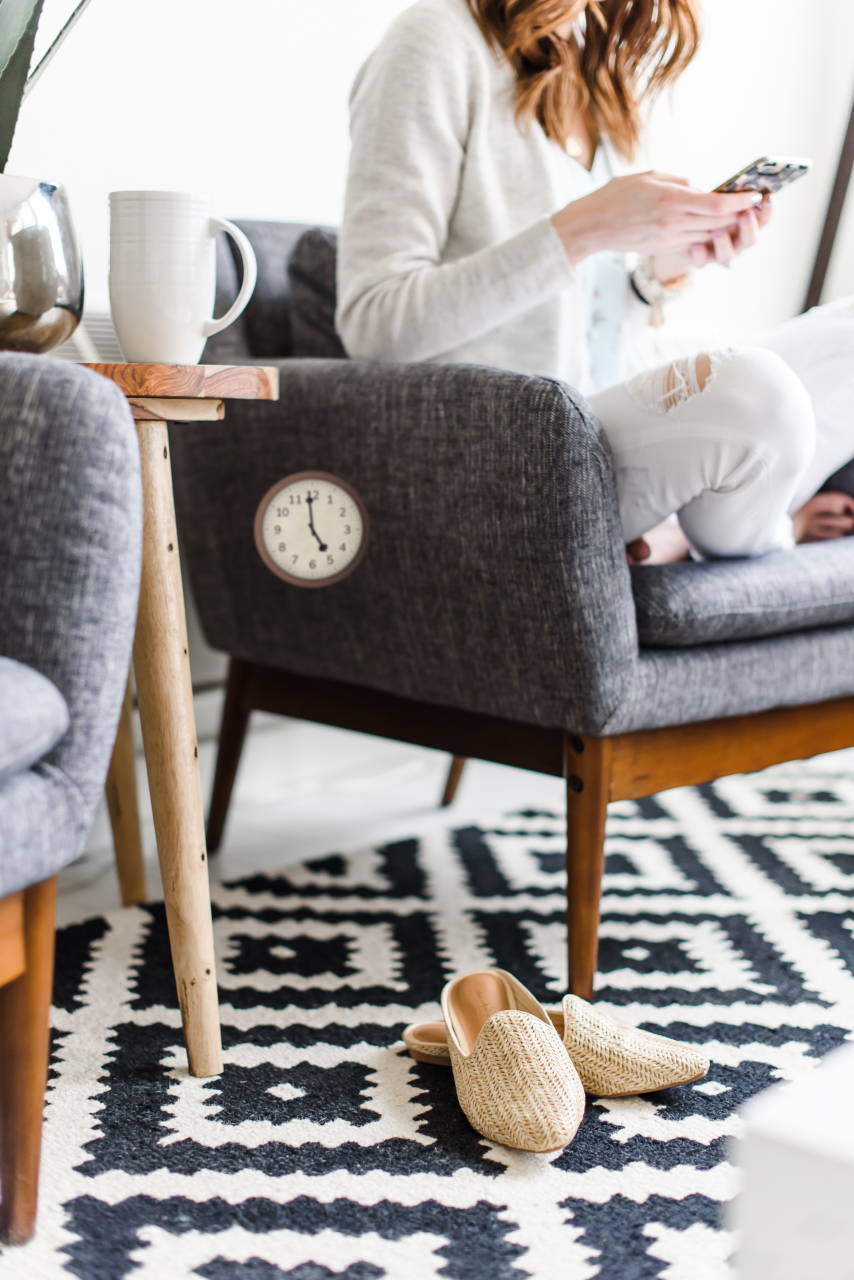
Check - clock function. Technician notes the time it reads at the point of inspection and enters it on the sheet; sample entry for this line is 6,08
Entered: 4,59
